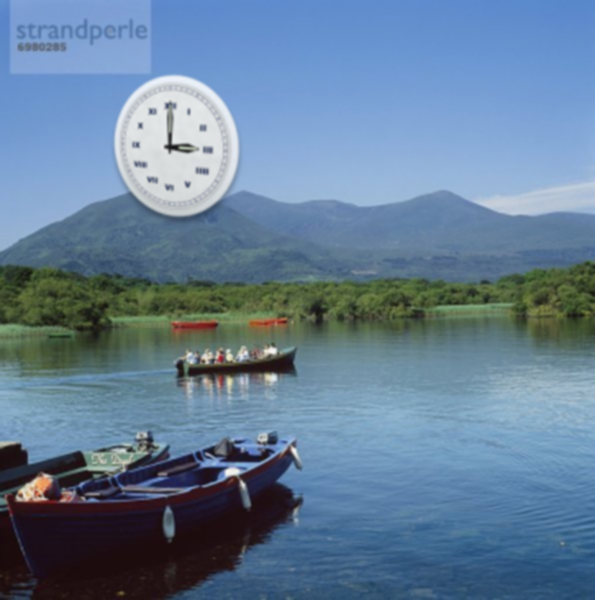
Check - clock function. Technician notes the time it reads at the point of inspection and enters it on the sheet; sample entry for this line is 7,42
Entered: 3,00
